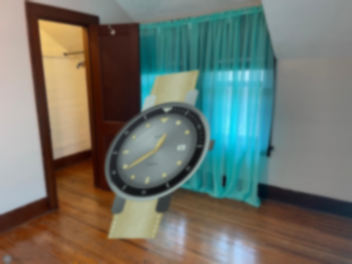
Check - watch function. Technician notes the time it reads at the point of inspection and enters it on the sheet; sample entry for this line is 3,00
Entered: 12,39
